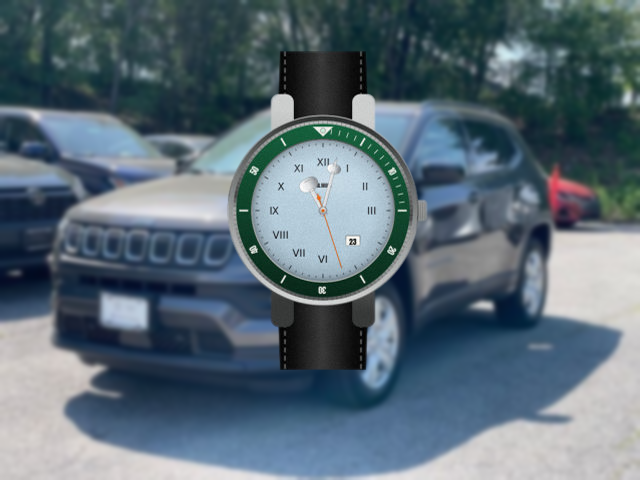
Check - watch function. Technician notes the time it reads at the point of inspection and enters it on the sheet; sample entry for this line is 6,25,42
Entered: 11,02,27
